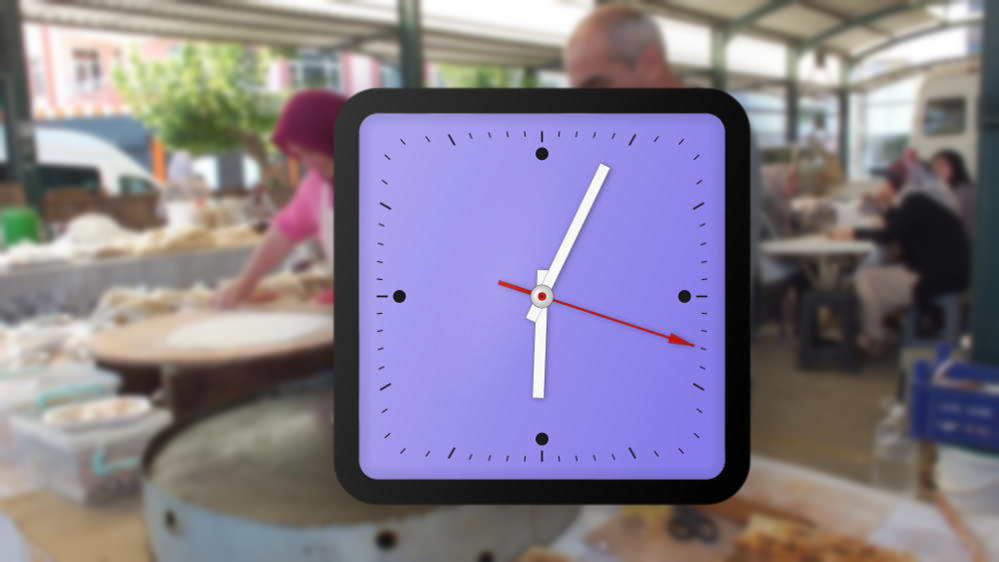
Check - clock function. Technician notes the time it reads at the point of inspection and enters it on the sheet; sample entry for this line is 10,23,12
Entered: 6,04,18
